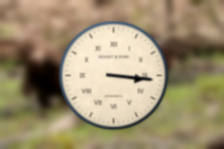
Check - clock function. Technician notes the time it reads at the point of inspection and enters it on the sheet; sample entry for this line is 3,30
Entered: 3,16
